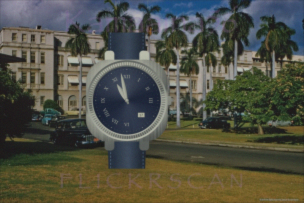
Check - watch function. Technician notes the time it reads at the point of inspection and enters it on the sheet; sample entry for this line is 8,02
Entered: 10,58
